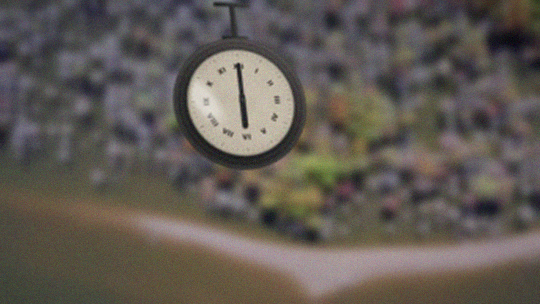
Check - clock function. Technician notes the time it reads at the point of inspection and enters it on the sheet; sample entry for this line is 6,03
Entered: 6,00
